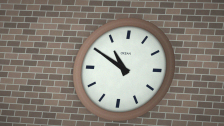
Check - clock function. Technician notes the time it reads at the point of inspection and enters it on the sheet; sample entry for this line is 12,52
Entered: 10,50
